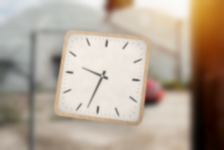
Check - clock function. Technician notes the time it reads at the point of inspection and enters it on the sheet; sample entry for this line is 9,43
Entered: 9,33
